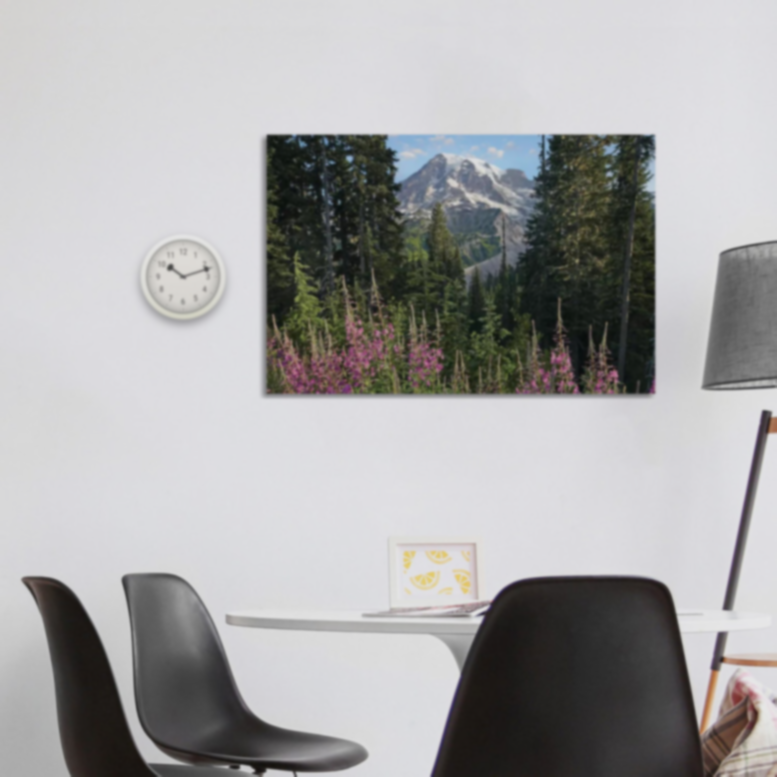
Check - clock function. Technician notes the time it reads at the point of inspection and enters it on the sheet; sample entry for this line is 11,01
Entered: 10,12
